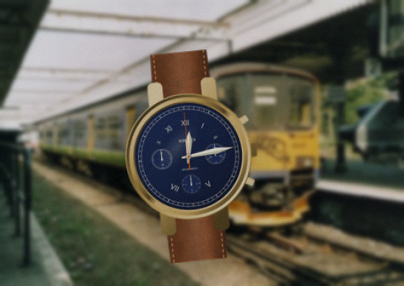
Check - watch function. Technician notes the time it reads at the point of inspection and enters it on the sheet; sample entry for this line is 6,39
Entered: 12,14
